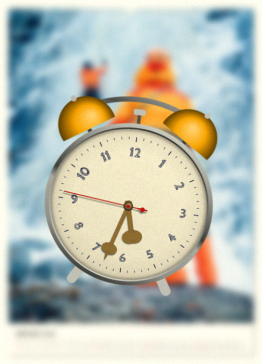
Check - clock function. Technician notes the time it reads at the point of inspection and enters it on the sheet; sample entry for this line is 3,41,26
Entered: 5,32,46
